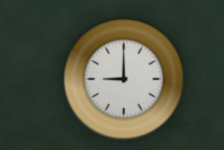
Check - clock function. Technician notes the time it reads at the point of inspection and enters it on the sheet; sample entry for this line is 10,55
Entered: 9,00
